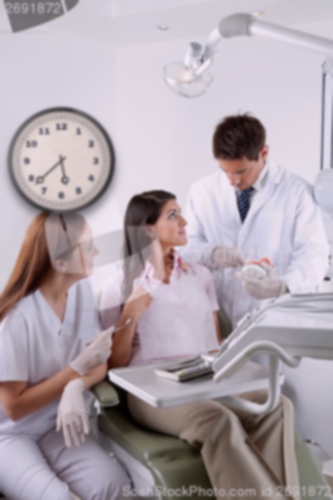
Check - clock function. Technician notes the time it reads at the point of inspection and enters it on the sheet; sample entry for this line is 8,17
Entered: 5,38
